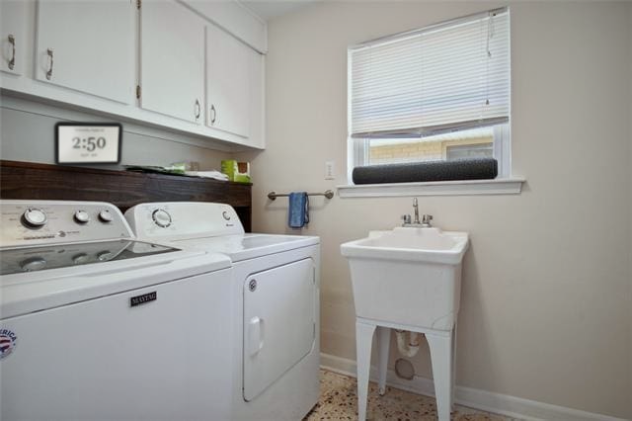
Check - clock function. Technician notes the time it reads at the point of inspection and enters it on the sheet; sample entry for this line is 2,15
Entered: 2,50
